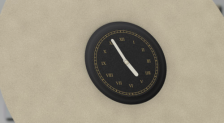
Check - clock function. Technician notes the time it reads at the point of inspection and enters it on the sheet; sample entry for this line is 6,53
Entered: 4,56
